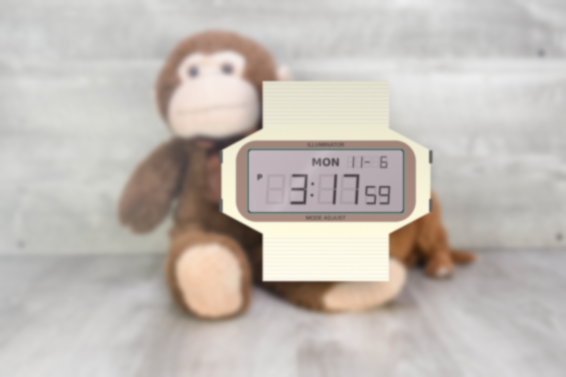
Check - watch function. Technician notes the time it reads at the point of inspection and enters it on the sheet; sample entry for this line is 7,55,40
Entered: 3,17,59
